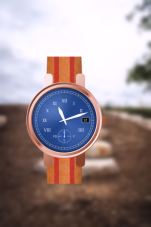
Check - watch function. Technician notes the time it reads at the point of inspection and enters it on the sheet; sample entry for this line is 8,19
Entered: 11,12
